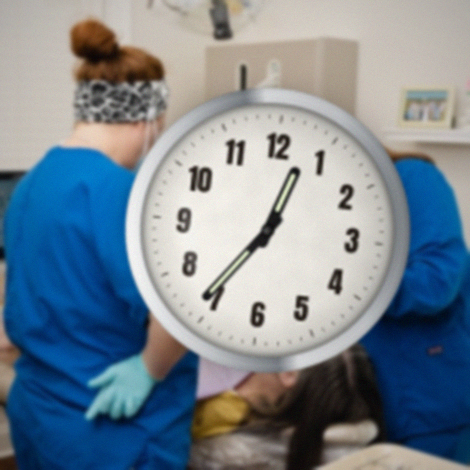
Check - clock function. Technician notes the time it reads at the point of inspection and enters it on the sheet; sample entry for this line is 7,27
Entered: 12,36
